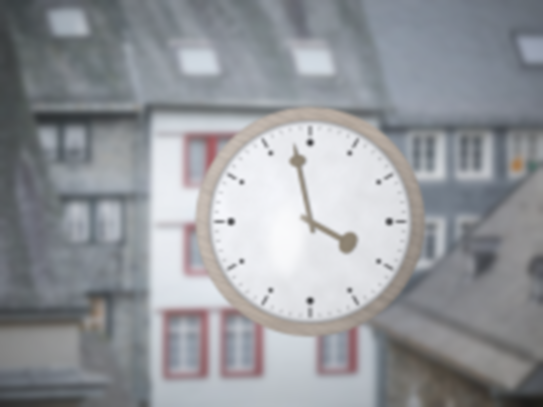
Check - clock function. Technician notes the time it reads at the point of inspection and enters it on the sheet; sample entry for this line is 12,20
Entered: 3,58
